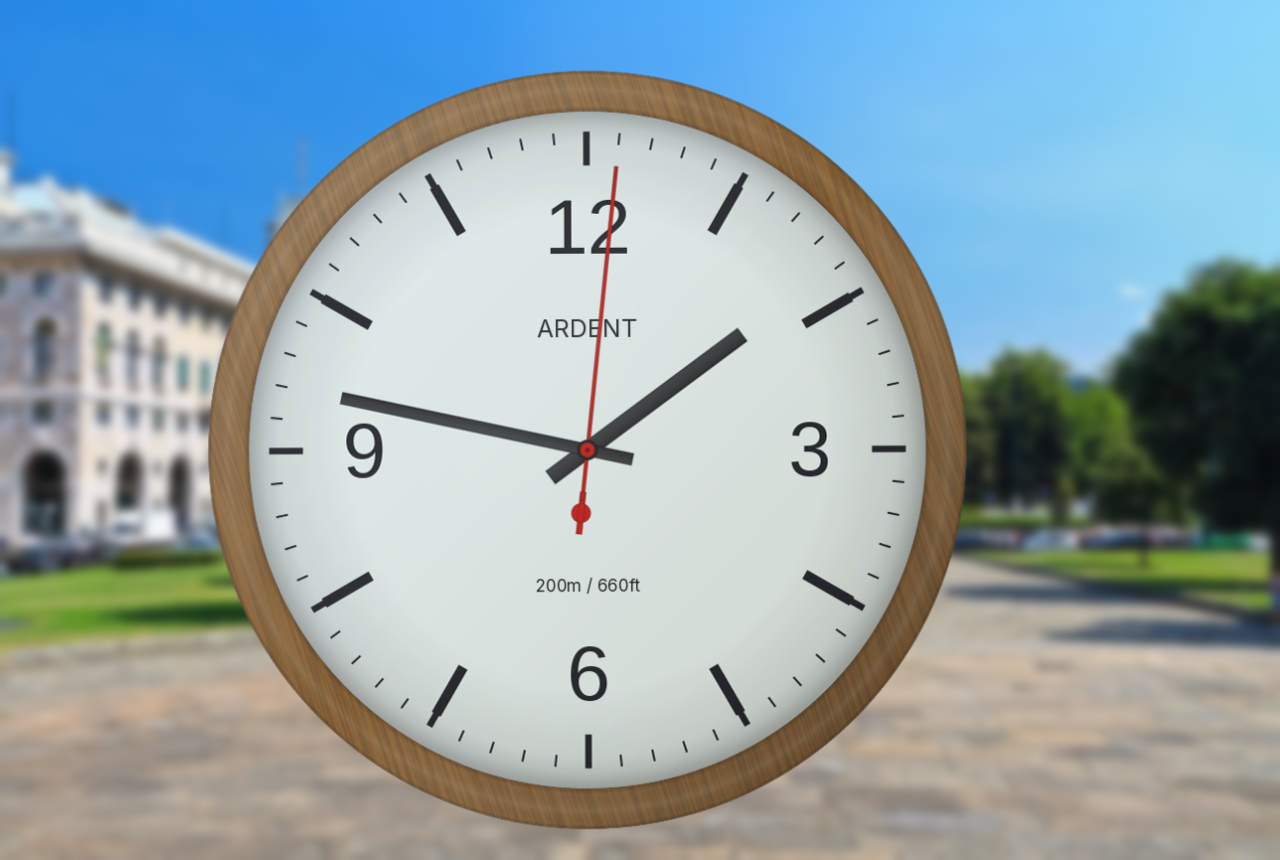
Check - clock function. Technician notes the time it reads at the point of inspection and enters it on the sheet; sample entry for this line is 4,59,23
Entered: 1,47,01
